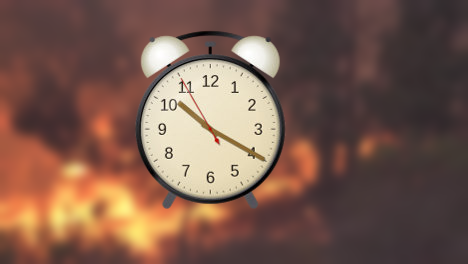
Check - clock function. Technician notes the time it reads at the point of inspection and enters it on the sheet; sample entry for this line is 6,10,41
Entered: 10,19,55
